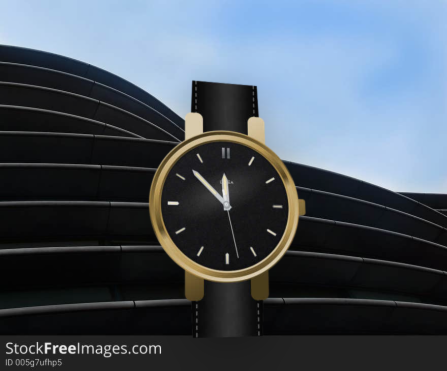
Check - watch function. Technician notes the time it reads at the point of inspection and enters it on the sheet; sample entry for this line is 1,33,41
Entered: 11,52,28
